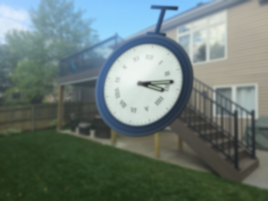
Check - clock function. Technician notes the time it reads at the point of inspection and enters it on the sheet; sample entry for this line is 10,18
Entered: 3,13
